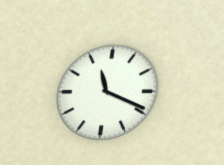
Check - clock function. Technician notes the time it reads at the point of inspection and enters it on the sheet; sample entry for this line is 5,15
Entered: 11,19
